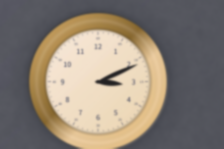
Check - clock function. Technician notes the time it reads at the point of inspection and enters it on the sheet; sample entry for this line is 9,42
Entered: 3,11
